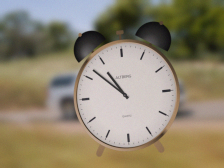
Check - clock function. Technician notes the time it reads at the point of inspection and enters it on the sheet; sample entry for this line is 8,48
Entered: 10,52
